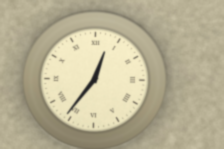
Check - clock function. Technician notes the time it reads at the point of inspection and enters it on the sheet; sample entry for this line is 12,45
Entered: 12,36
